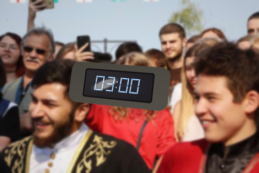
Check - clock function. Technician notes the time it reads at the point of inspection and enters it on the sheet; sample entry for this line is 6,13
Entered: 3,00
